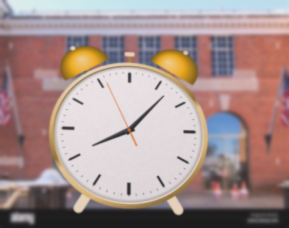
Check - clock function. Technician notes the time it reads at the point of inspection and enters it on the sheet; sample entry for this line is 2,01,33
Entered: 8,06,56
